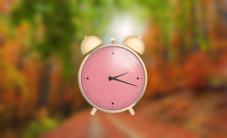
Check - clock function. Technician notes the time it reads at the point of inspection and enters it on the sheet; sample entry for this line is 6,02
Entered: 2,18
